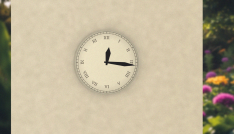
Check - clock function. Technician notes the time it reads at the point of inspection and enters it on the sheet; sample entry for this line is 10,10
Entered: 12,16
